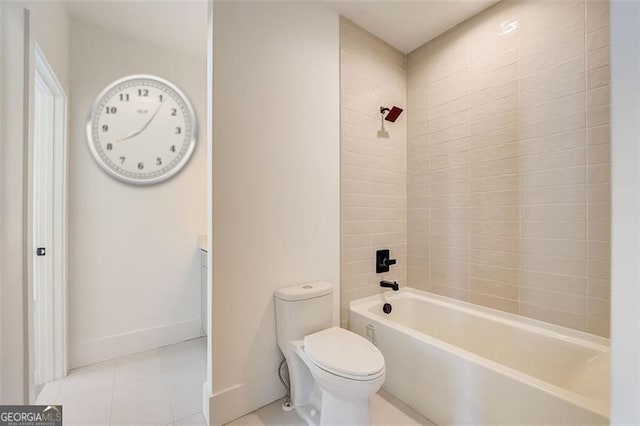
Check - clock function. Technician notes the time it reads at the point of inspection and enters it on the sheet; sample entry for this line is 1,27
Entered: 8,06
